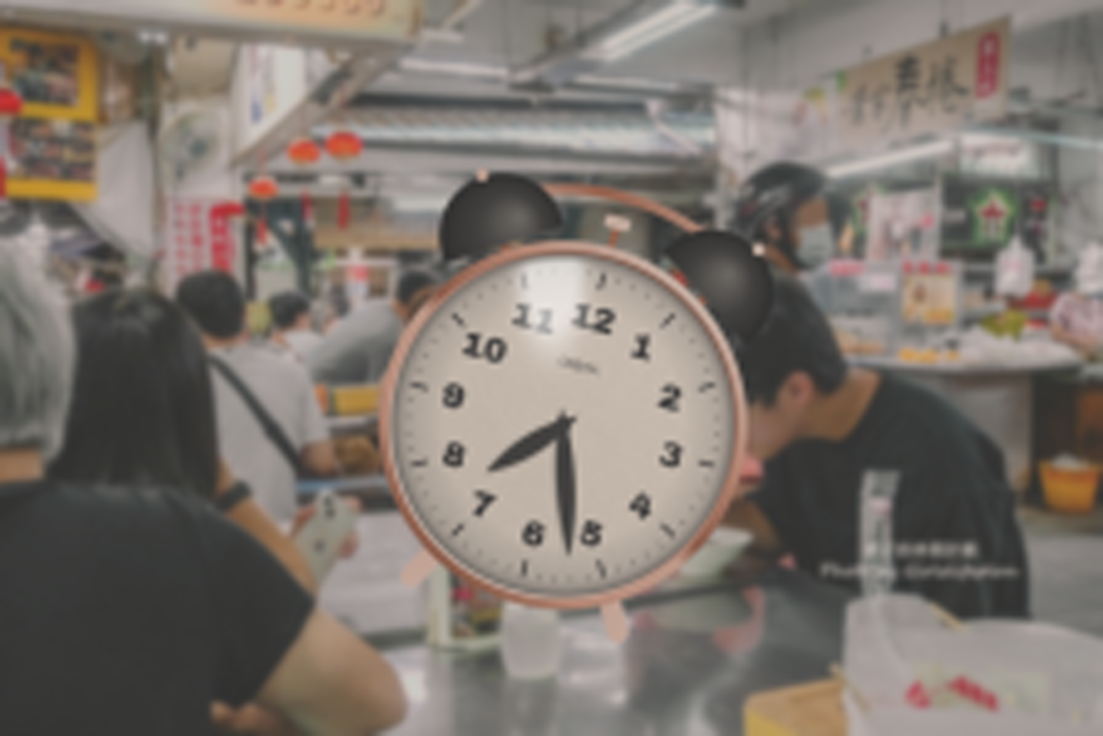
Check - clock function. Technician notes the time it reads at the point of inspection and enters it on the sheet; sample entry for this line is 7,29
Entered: 7,27
